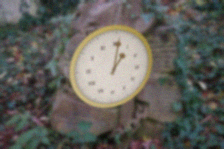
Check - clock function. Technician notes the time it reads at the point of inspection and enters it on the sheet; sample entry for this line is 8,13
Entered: 1,01
